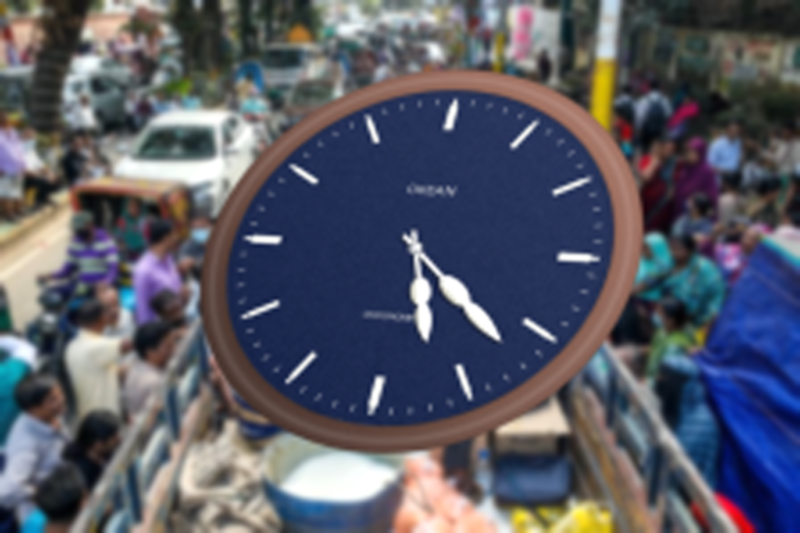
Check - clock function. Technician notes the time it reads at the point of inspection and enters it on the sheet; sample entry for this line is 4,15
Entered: 5,22
